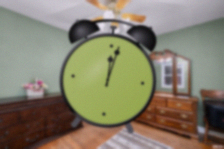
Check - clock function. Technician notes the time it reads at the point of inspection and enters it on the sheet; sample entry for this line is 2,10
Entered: 12,02
